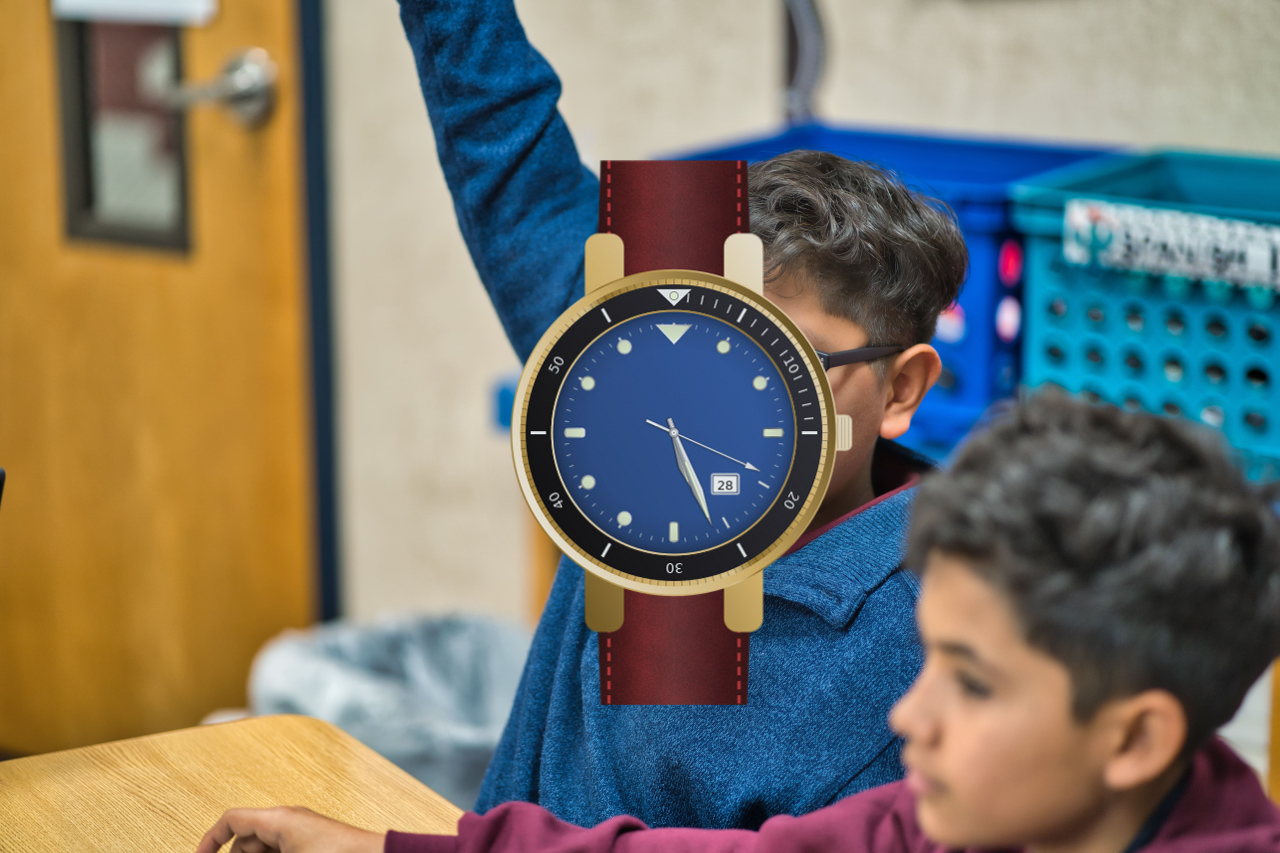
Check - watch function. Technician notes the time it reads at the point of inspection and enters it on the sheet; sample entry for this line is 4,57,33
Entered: 5,26,19
